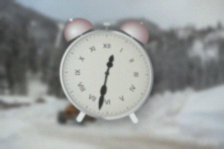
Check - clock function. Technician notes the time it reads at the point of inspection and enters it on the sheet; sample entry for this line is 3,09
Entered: 12,32
